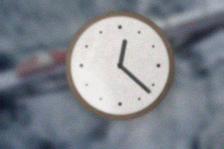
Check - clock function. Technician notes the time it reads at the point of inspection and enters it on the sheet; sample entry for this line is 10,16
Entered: 12,22
